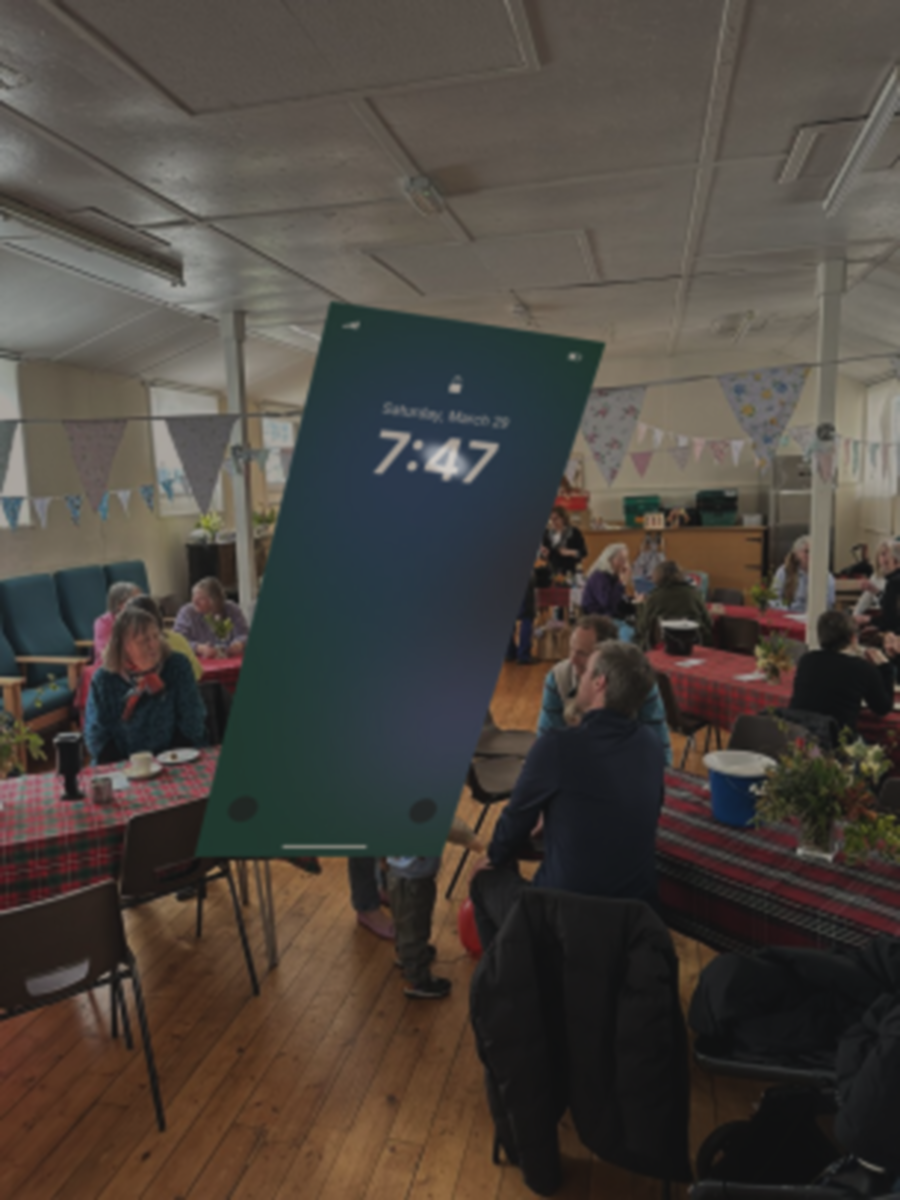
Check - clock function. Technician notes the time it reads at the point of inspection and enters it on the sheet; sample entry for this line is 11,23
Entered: 7,47
